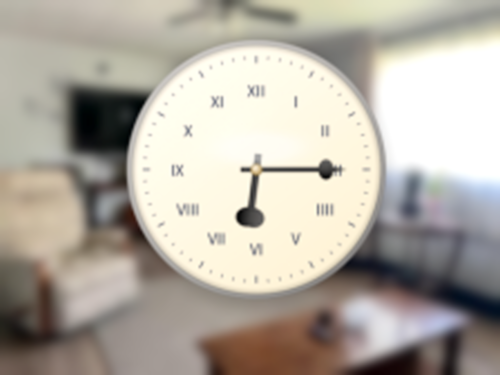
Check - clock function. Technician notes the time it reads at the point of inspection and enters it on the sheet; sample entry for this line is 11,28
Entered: 6,15
